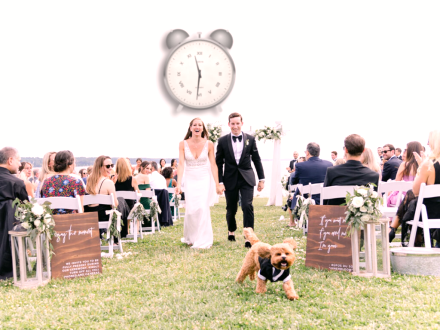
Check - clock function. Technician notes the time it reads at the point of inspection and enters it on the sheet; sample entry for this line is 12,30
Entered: 11,31
